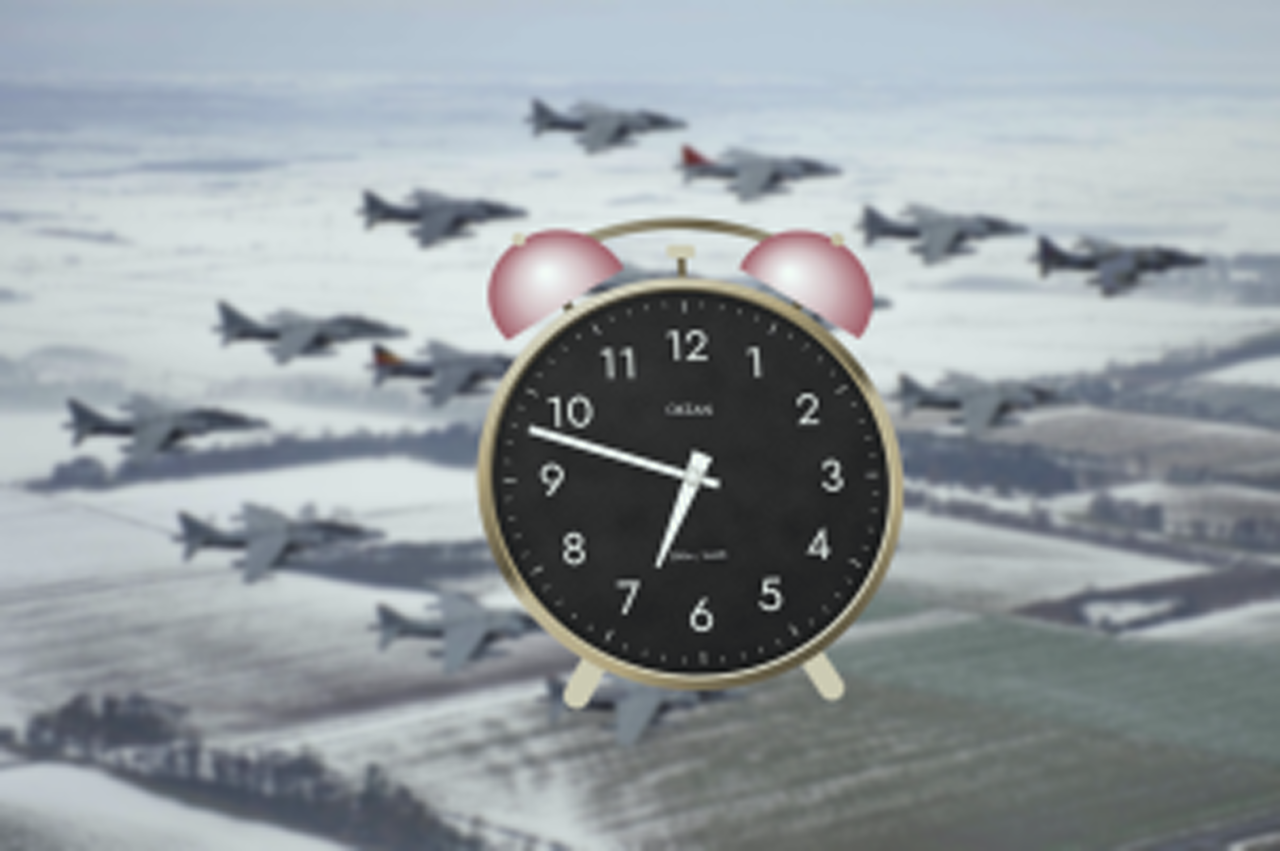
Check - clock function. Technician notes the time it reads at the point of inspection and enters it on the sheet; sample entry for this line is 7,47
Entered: 6,48
